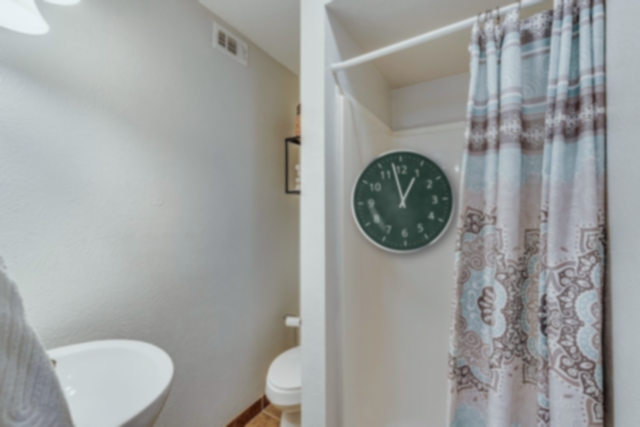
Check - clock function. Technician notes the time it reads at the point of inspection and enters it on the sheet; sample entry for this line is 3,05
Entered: 12,58
